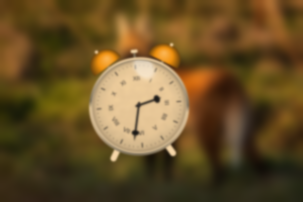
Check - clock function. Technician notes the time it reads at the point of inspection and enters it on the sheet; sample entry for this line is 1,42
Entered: 2,32
